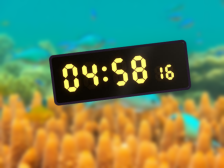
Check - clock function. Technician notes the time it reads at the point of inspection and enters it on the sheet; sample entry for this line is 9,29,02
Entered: 4,58,16
